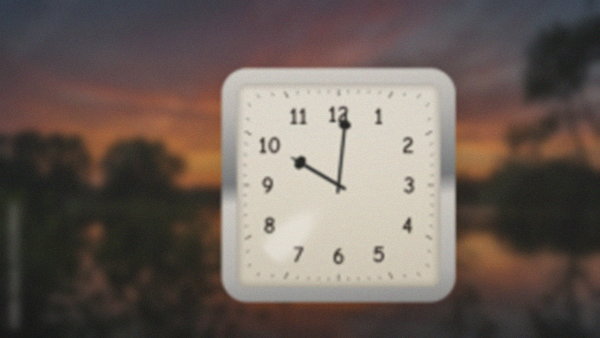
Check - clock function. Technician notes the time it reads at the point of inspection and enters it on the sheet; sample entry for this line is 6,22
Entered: 10,01
